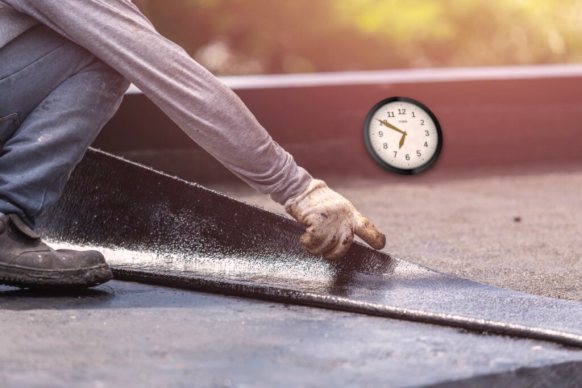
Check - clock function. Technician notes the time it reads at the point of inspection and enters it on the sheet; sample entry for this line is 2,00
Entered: 6,50
